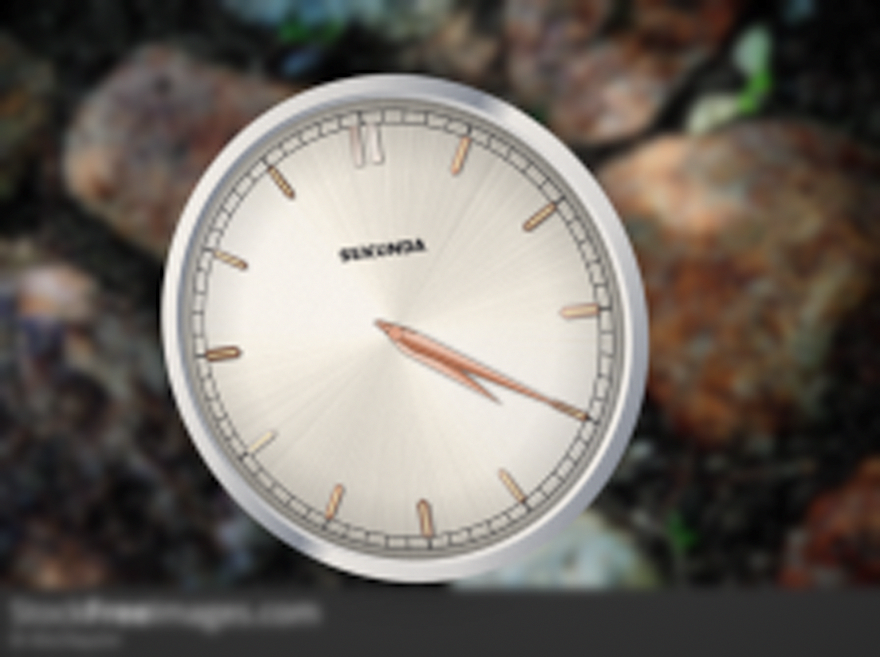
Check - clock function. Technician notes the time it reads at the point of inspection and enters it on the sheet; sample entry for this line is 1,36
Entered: 4,20
